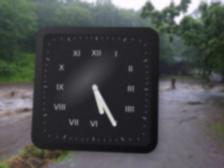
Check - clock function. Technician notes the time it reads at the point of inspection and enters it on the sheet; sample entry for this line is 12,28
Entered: 5,25
